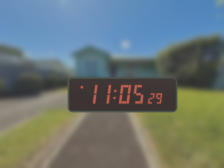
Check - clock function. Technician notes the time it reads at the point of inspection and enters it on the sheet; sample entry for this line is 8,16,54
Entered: 11,05,29
